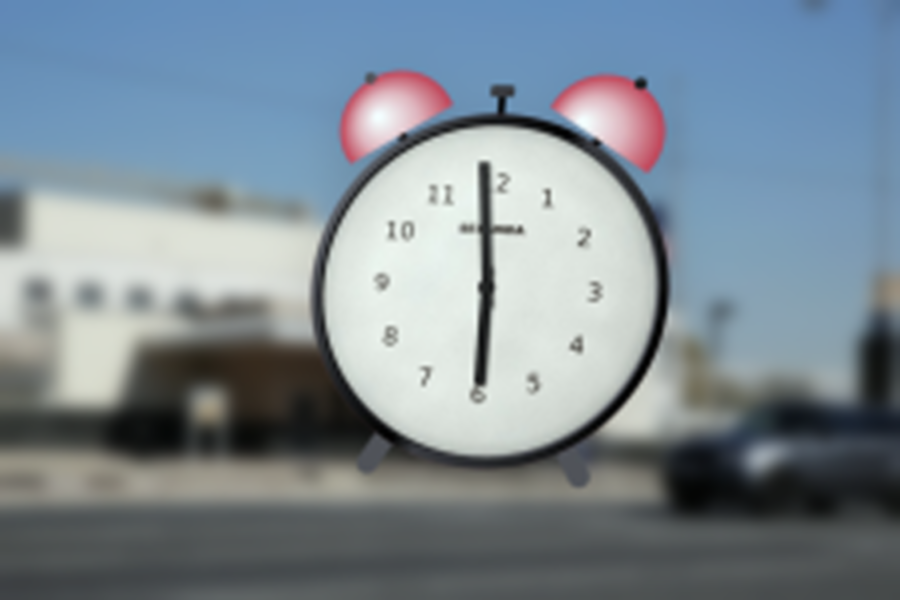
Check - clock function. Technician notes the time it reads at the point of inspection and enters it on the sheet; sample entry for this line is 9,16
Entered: 5,59
